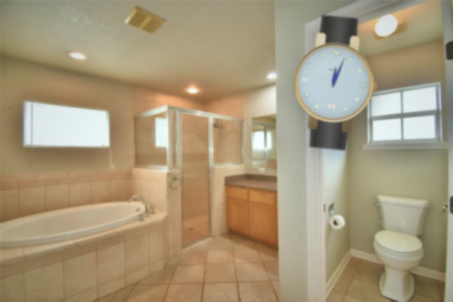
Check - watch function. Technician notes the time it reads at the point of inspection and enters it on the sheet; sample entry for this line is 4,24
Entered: 12,03
